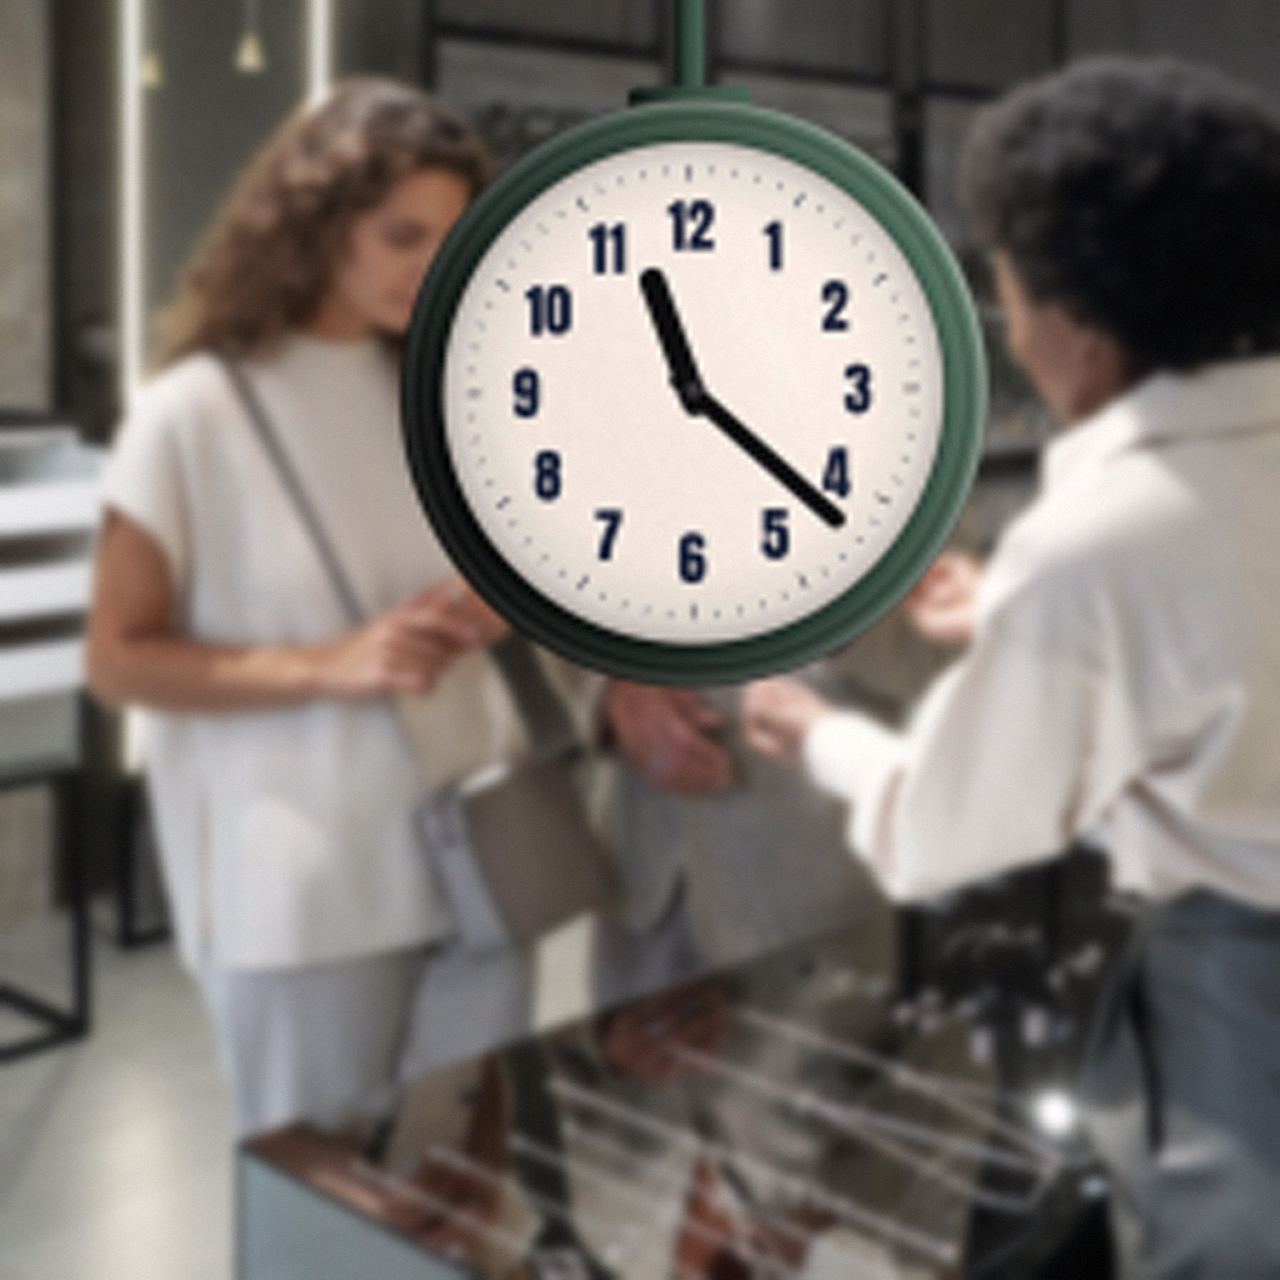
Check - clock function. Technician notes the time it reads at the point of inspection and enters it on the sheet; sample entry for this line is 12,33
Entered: 11,22
